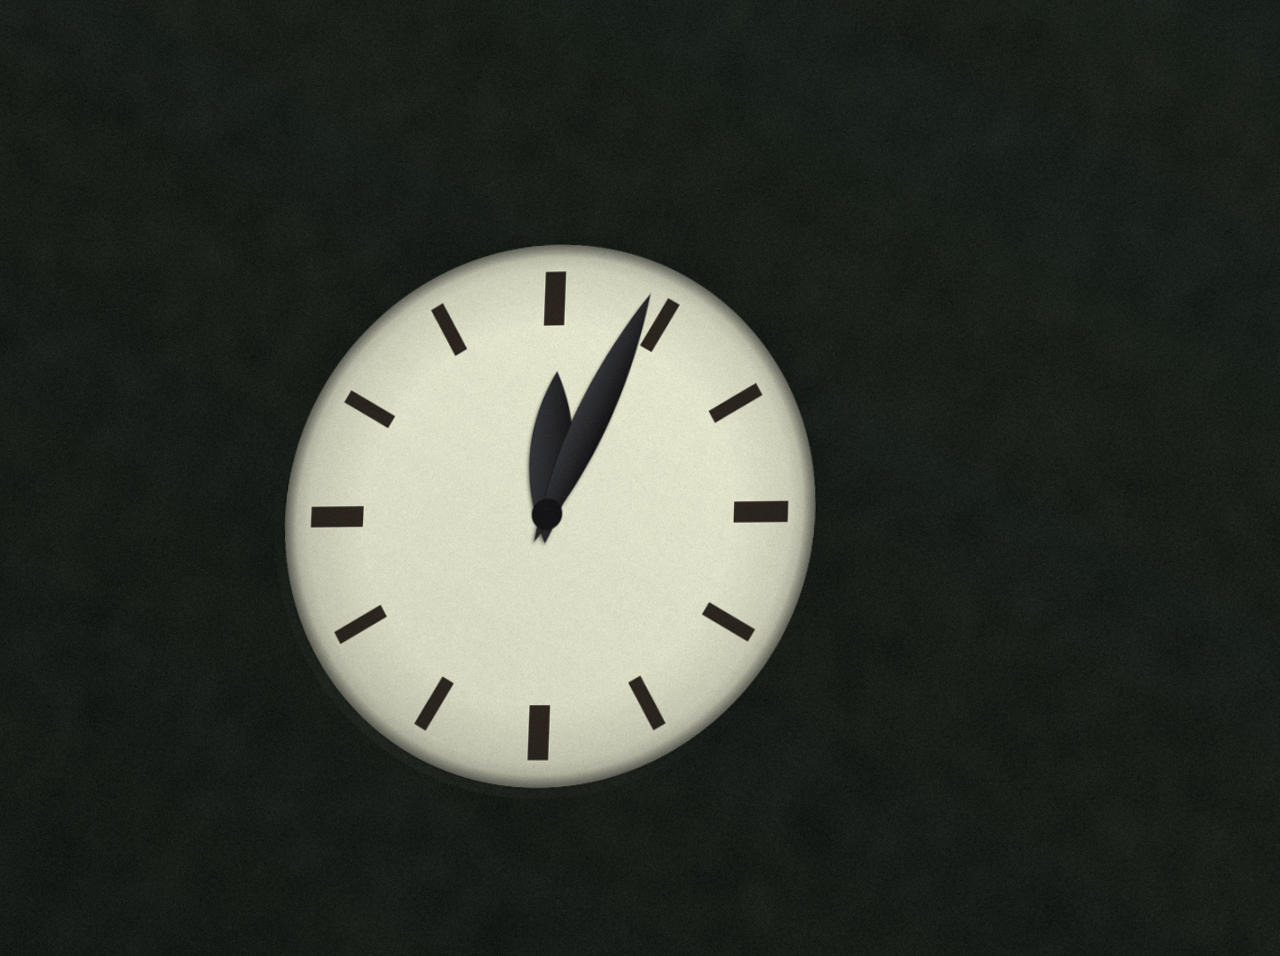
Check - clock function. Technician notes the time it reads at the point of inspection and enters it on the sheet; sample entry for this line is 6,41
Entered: 12,04
